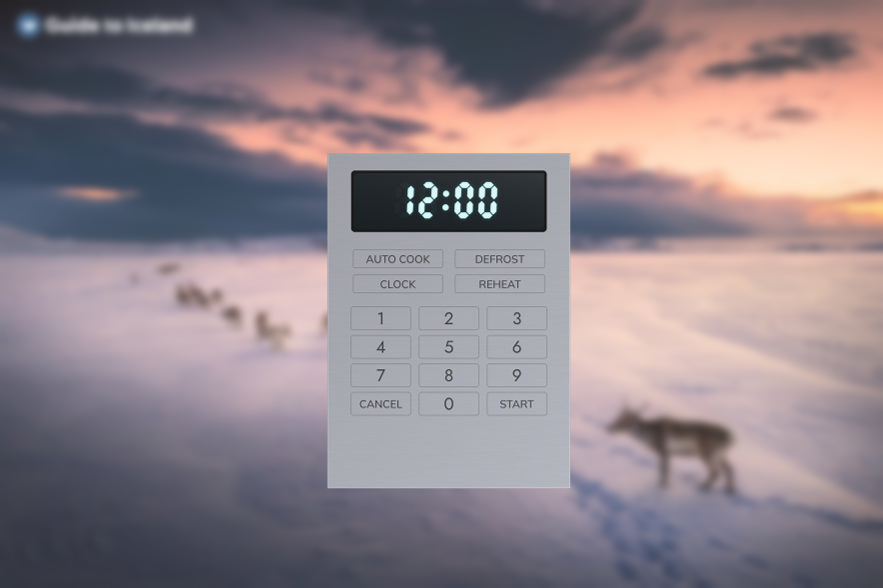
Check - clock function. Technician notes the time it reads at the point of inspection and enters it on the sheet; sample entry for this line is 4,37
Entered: 12,00
